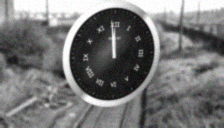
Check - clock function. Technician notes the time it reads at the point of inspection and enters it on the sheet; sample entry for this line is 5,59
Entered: 11,59
